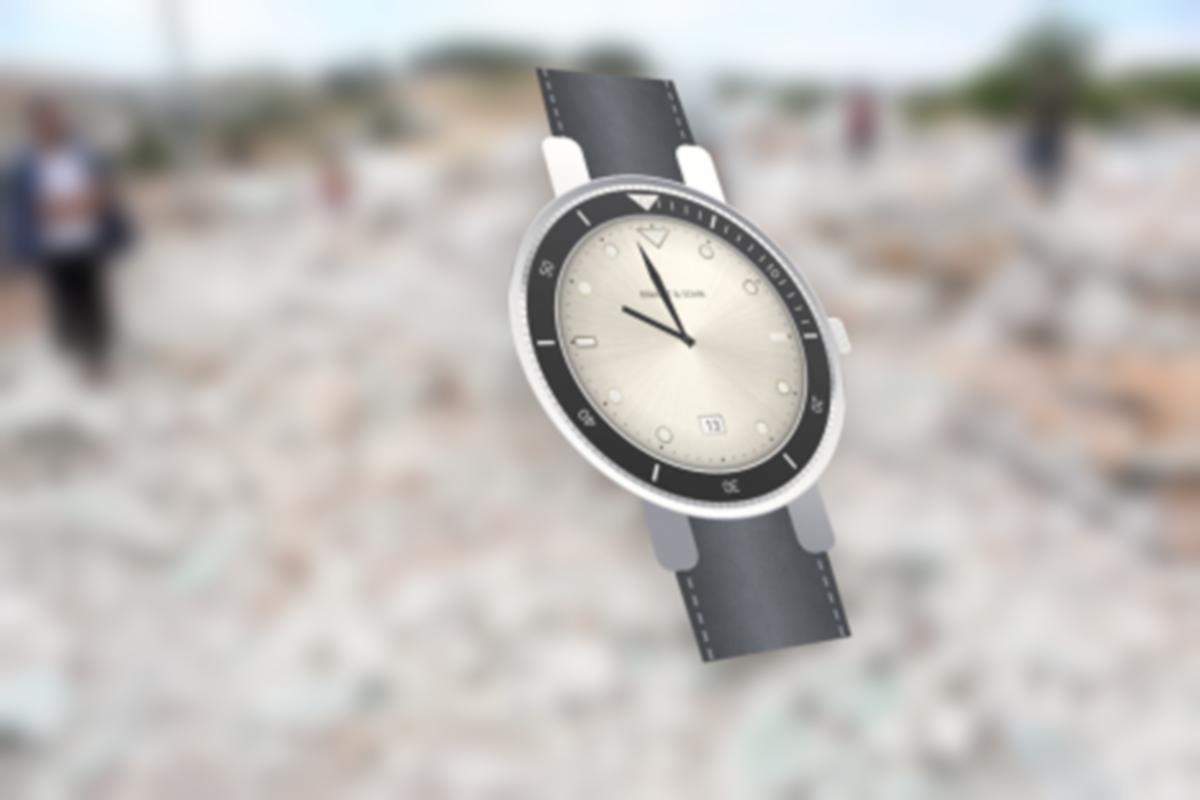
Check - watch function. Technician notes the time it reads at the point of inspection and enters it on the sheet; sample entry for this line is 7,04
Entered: 9,58
